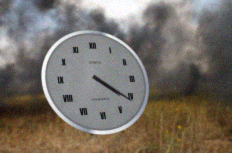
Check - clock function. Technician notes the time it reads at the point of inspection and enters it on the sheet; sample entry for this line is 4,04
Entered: 4,21
